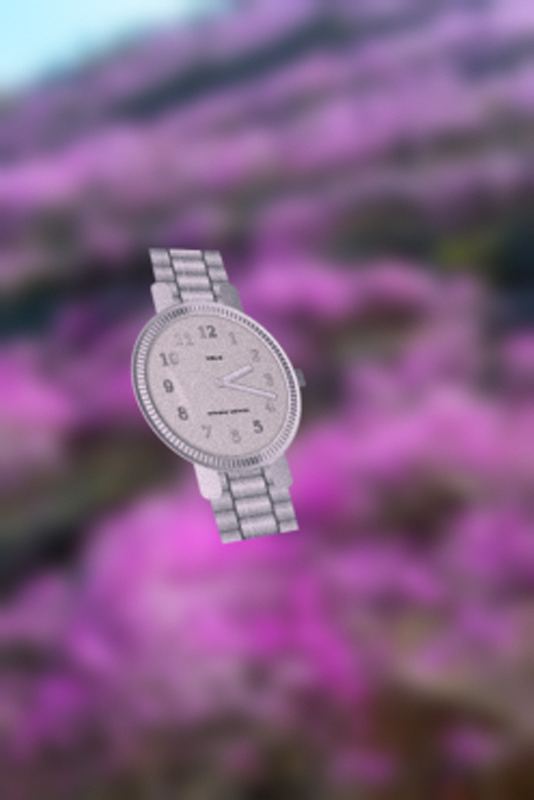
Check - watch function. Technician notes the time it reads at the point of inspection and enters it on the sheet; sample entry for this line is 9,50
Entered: 2,18
